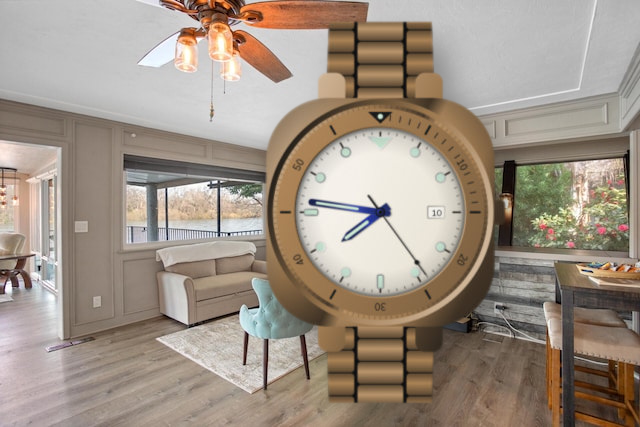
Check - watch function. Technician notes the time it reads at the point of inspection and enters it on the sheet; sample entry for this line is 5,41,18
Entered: 7,46,24
